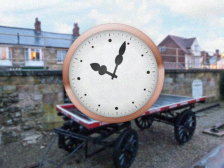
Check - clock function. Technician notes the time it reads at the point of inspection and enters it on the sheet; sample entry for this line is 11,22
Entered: 10,04
